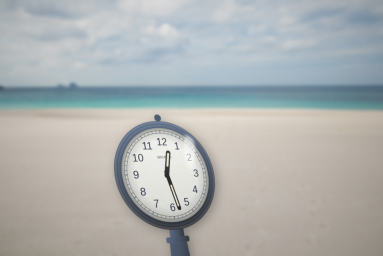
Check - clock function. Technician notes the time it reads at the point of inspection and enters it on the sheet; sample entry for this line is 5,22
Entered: 12,28
